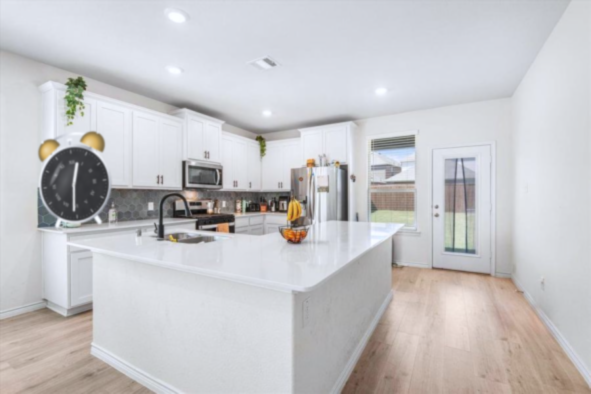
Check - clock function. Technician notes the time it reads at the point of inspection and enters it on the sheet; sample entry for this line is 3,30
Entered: 12,31
